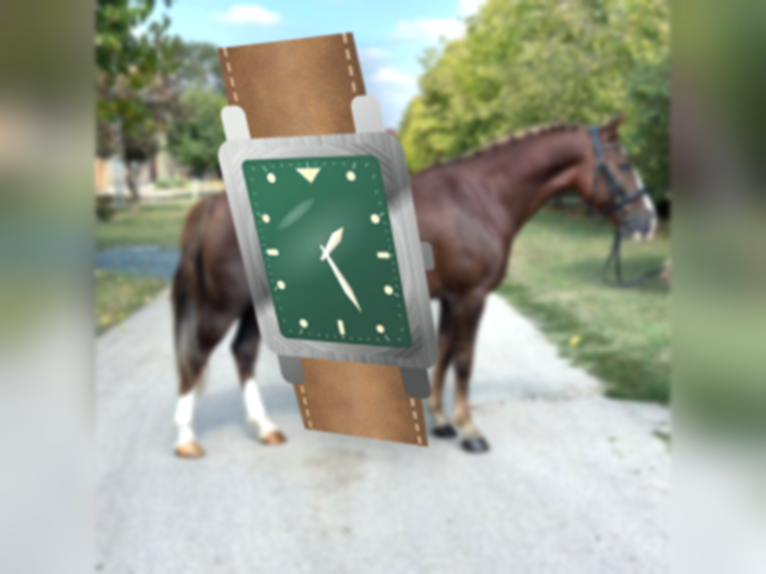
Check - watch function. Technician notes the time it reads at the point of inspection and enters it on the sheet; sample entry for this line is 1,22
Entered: 1,26
